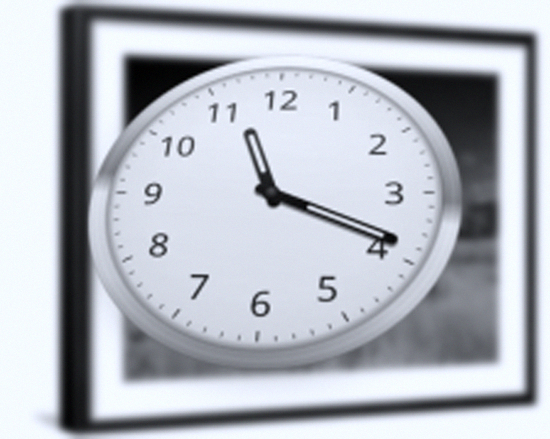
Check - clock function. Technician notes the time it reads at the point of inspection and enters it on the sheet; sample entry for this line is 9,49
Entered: 11,19
